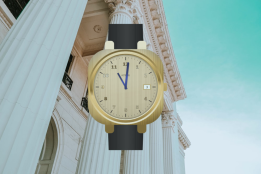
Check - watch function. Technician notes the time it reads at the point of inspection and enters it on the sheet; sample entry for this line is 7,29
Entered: 11,01
